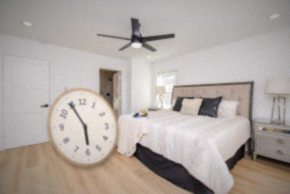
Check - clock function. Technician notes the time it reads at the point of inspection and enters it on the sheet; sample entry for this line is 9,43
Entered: 5,55
